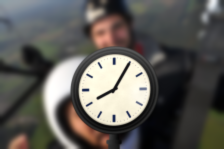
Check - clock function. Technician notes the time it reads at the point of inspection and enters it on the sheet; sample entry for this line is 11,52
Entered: 8,05
